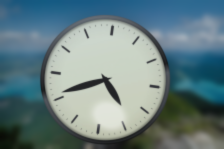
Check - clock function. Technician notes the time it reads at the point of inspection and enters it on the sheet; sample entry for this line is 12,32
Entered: 4,41
